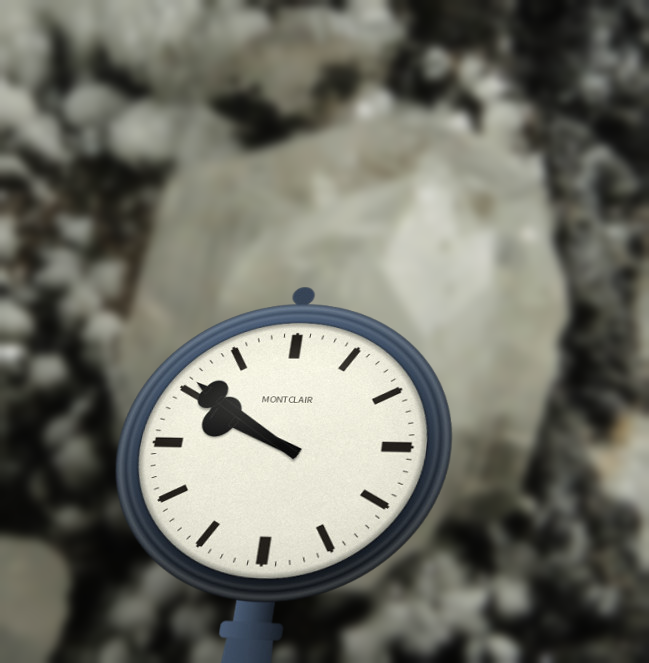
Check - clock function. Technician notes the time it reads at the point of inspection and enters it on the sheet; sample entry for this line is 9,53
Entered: 9,51
